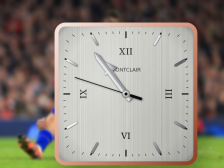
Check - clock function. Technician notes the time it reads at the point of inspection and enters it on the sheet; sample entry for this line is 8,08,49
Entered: 10,53,48
